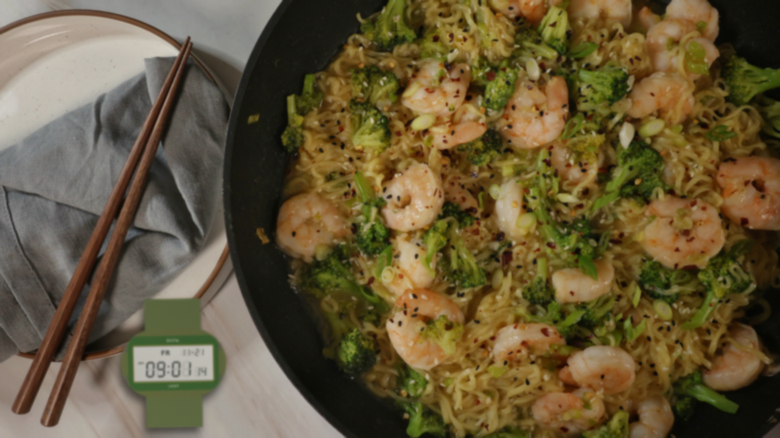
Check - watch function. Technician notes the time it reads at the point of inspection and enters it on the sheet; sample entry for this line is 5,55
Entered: 9,01
